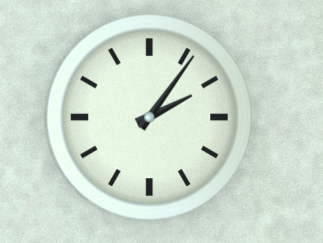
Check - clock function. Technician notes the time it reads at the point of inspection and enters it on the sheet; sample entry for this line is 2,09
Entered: 2,06
